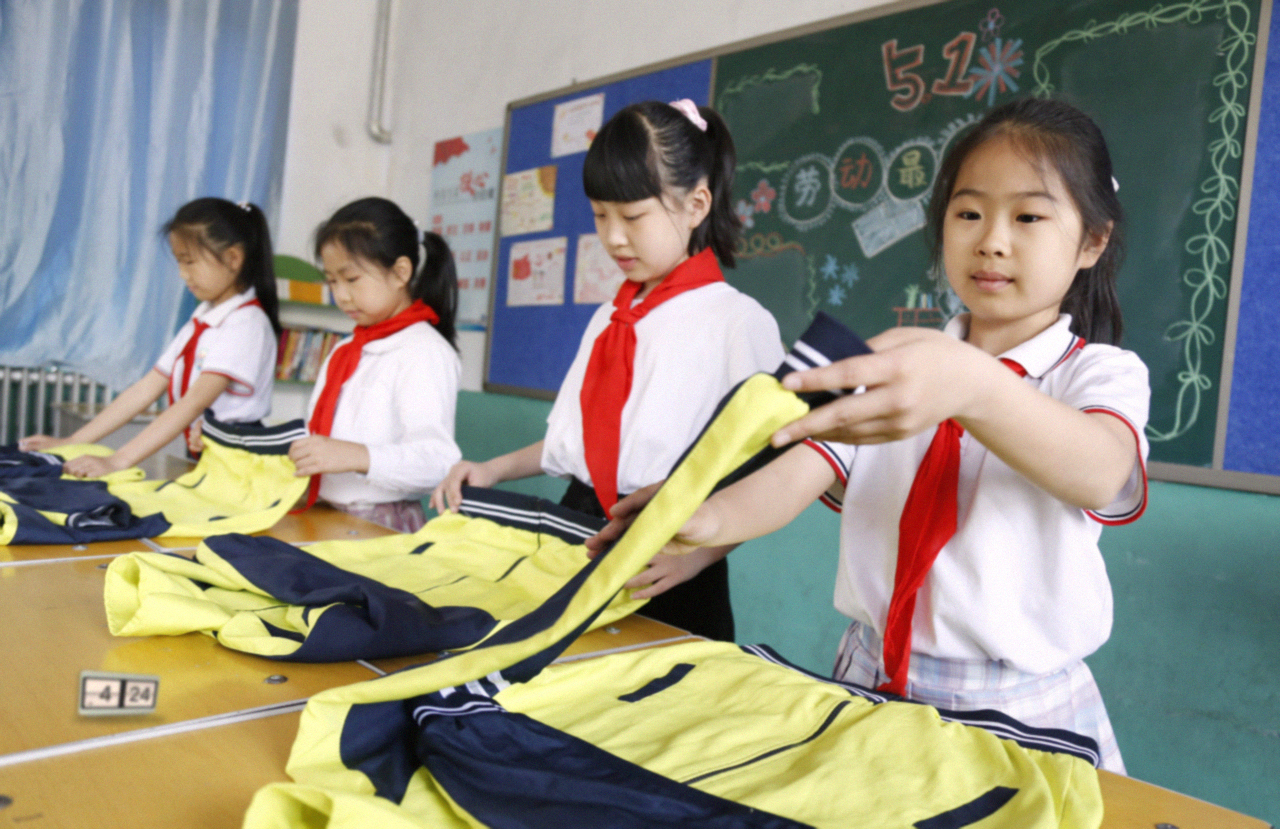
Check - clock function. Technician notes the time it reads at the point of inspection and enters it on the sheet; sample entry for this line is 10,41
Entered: 4,24
